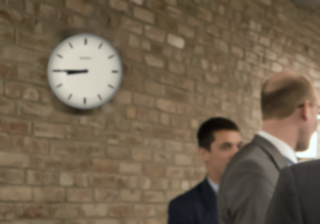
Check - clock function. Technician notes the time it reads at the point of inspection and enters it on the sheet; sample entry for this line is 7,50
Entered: 8,45
